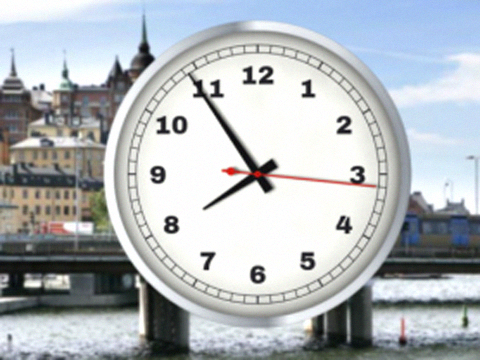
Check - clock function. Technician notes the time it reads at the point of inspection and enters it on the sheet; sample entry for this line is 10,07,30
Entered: 7,54,16
